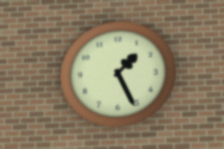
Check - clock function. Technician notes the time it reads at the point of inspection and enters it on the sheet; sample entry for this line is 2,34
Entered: 1,26
